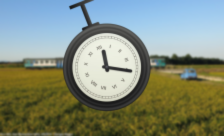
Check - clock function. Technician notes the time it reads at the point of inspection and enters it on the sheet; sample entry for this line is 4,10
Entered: 12,20
